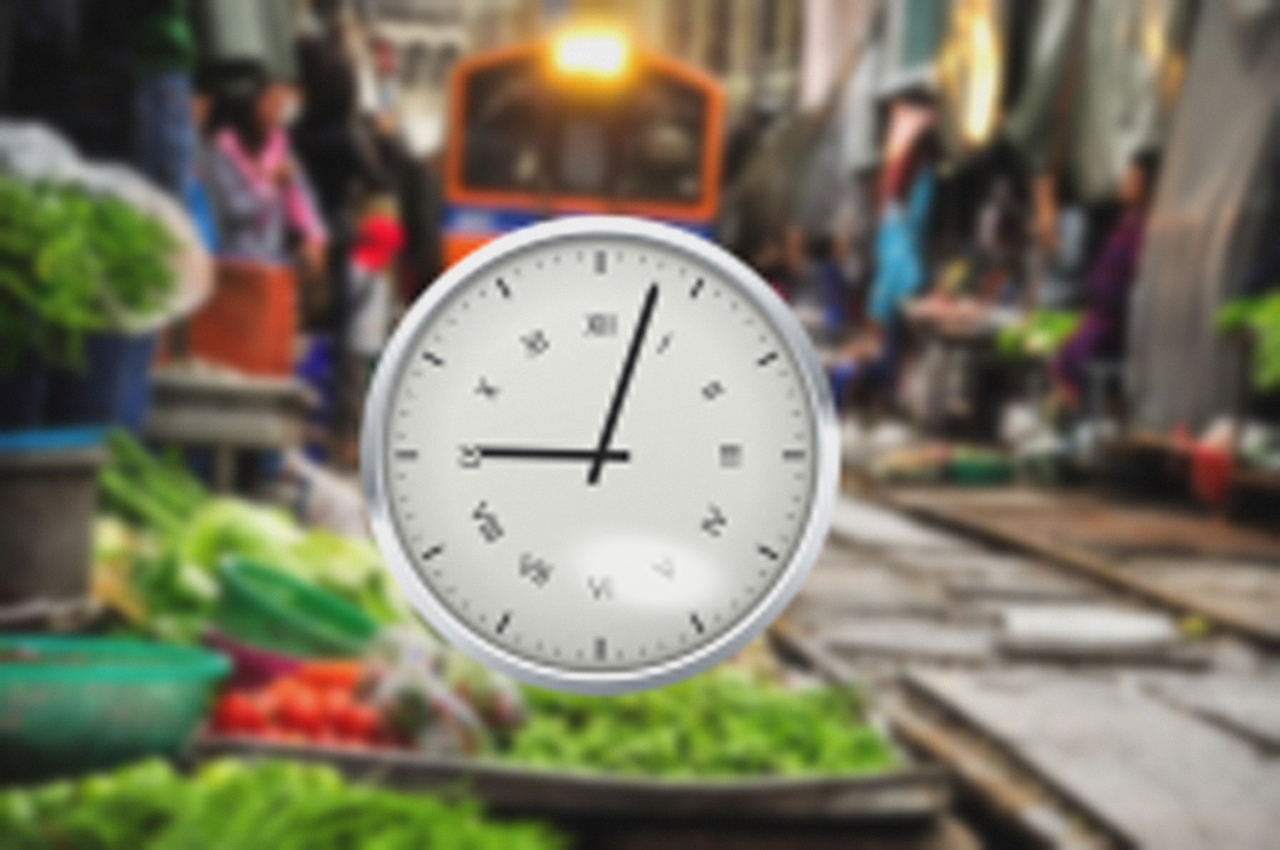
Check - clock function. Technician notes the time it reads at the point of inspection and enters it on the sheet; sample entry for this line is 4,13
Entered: 9,03
